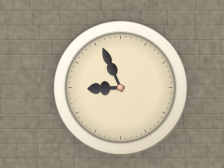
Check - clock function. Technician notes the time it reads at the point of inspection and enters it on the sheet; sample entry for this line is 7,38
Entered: 8,56
